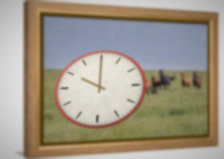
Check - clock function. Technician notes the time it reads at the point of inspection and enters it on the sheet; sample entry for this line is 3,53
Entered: 10,00
